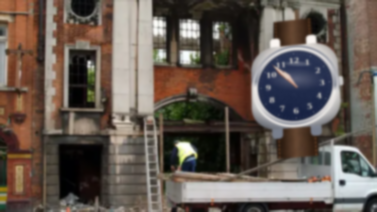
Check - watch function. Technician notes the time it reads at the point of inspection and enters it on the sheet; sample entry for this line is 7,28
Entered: 10,53
